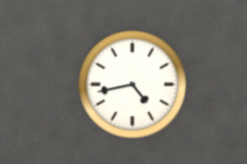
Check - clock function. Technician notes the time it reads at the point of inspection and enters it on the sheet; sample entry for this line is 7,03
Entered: 4,43
